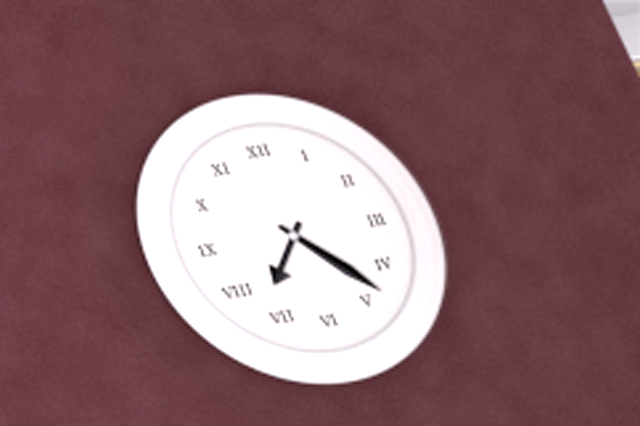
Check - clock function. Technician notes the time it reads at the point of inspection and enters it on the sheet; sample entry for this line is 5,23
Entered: 7,23
